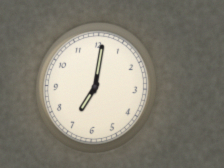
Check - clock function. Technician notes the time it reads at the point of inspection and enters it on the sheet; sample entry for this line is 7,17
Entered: 7,01
